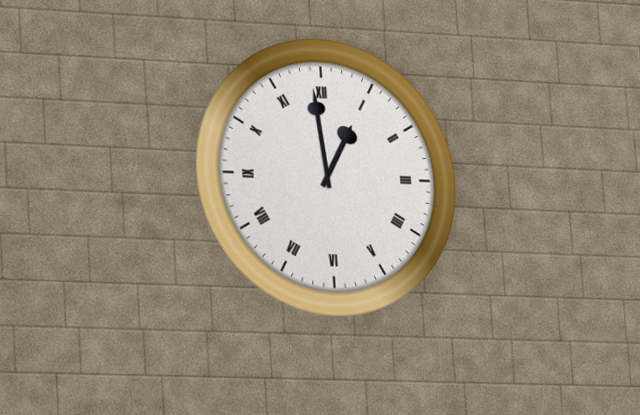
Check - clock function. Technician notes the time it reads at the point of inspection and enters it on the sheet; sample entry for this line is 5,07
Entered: 12,59
